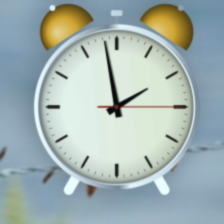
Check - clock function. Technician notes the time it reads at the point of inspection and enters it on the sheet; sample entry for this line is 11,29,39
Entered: 1,58,15
